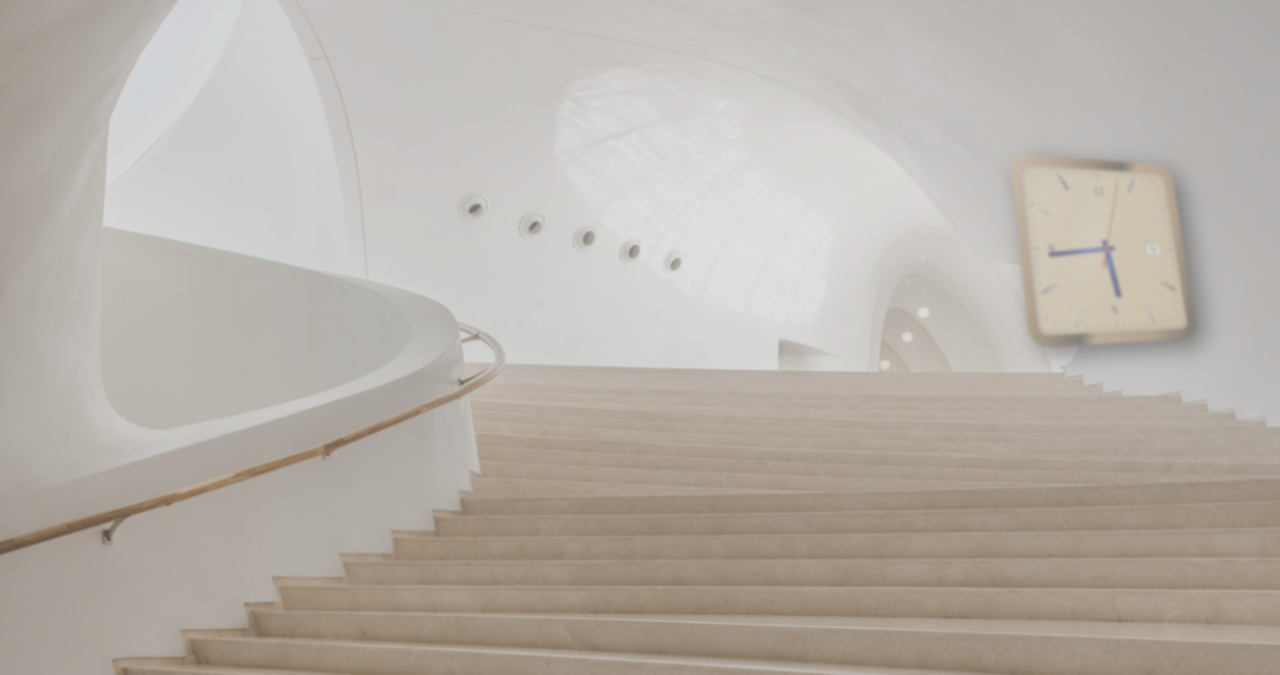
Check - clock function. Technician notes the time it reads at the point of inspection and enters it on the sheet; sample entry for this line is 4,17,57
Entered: 5,44,03
